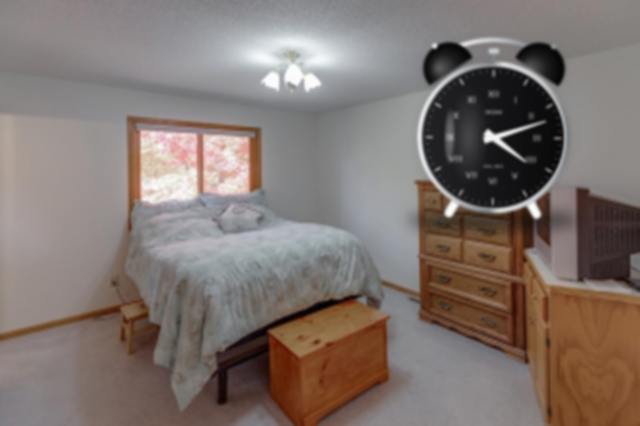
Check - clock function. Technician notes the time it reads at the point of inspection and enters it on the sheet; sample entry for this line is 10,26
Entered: 4,12
